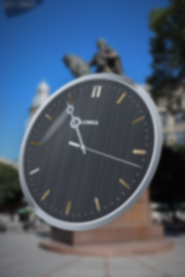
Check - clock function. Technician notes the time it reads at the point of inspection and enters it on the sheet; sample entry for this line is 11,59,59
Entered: 10,54,17
